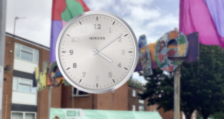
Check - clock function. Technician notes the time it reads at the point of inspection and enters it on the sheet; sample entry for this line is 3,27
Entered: 4,09
